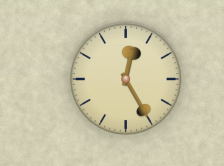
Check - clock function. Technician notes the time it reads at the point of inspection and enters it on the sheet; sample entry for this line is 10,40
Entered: 12,25
